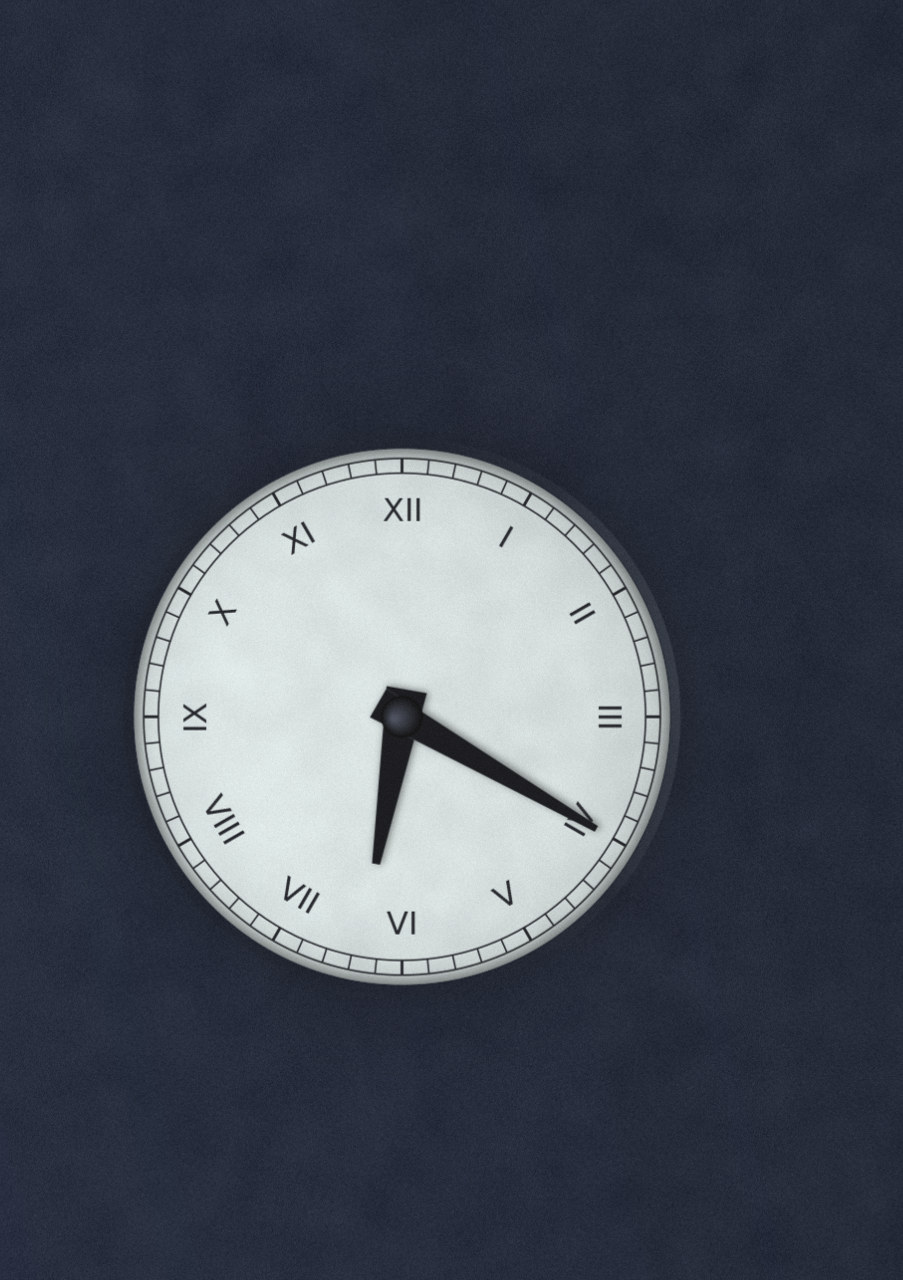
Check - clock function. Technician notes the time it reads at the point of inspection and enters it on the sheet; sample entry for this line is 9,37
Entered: 6,20
